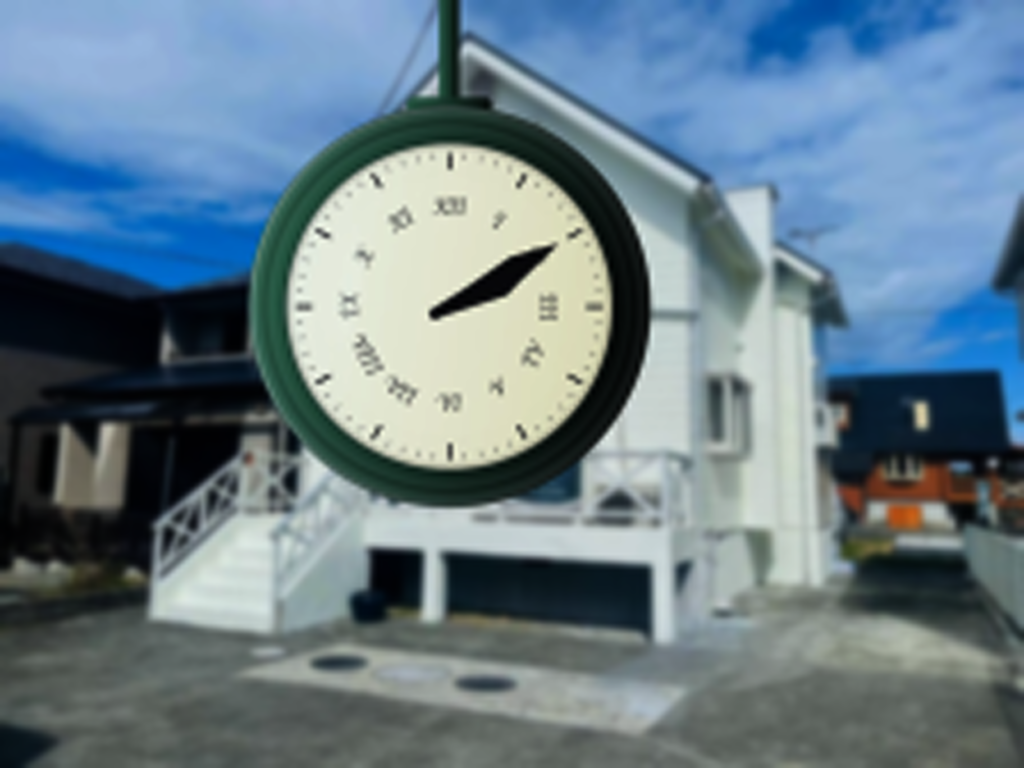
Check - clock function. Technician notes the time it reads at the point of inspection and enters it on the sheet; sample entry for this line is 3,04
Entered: 2,10
